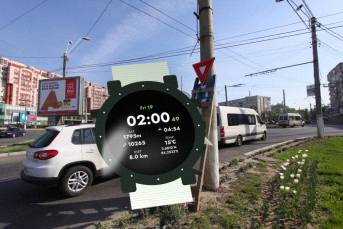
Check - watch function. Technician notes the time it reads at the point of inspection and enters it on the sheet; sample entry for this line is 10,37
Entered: 2,00
